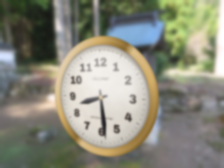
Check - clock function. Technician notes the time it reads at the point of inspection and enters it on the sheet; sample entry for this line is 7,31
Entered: 8,29
